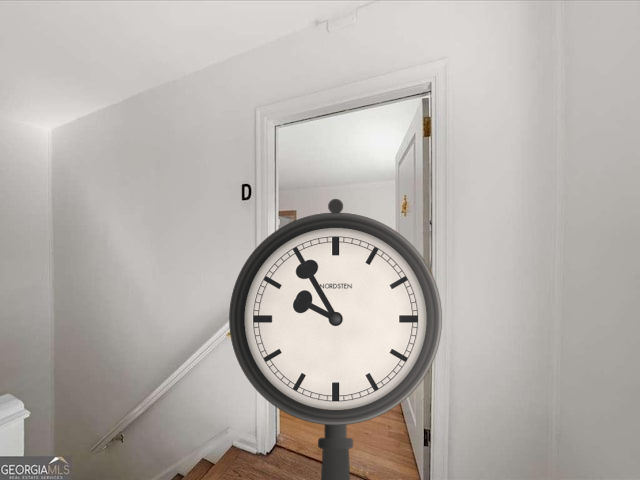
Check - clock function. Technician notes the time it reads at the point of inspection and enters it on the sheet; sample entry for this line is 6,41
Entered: 9,55
